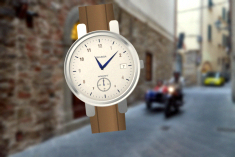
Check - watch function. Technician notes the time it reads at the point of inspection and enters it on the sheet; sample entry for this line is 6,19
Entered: 11,08
